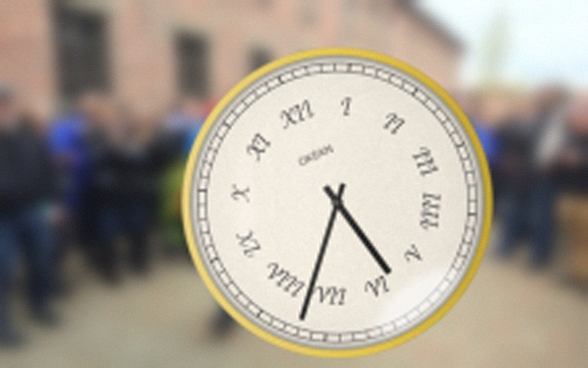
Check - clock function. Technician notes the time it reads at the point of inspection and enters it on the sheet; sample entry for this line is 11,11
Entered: 5,37
